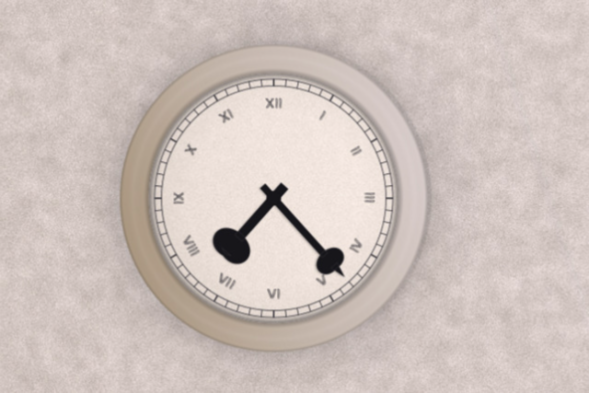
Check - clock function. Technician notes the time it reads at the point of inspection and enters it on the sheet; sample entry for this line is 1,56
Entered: 7,23
